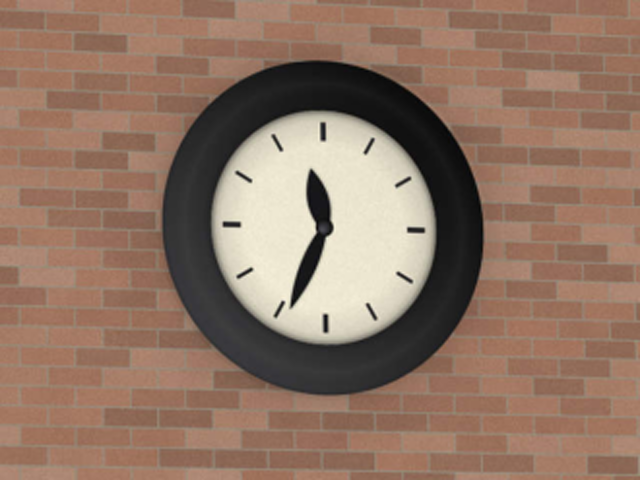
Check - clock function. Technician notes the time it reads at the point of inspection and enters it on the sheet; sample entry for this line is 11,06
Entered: 11,34
